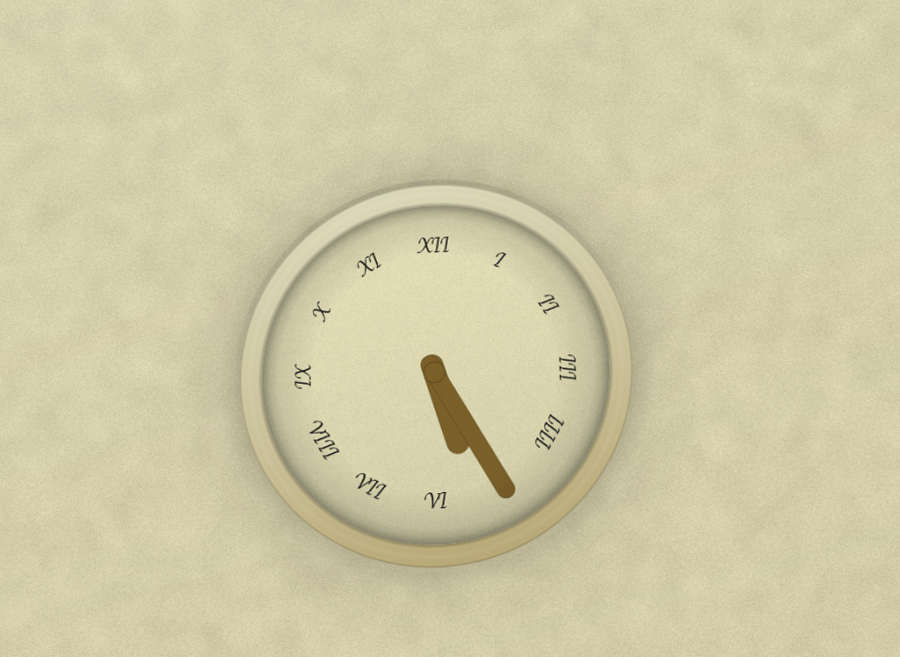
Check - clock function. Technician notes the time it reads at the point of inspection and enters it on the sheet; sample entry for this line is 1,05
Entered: 5,25
